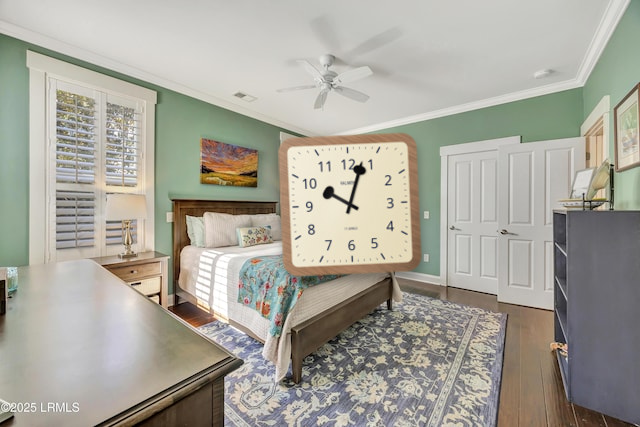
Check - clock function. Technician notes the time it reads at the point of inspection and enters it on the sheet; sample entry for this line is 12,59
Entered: 10,03
